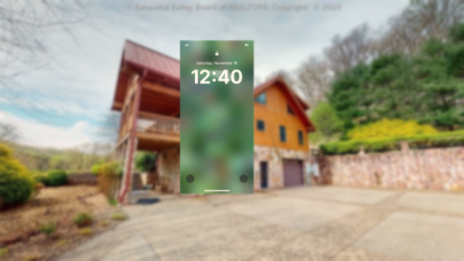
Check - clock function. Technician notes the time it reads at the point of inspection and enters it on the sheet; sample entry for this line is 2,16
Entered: 12,40
